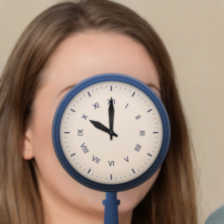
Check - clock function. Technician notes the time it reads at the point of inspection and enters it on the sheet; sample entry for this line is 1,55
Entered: 10,00
